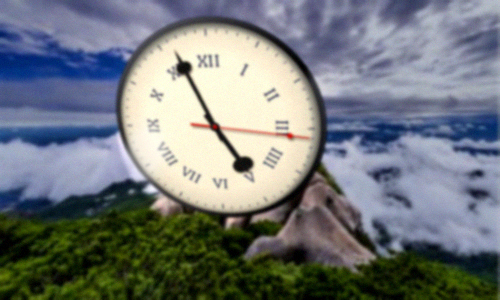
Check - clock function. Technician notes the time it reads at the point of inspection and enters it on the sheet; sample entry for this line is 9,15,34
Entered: 4,56,16
